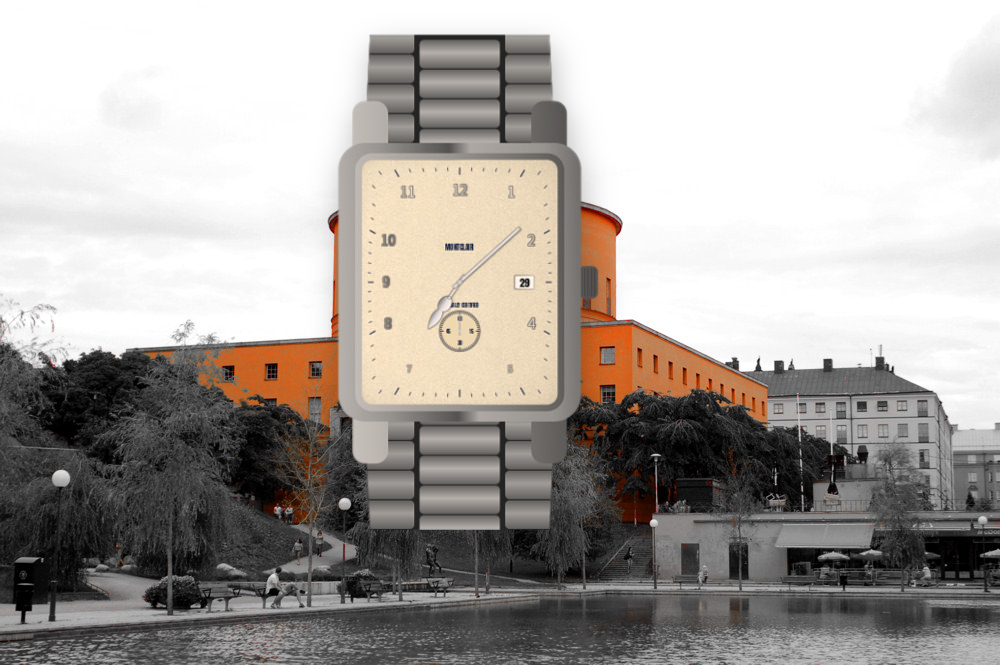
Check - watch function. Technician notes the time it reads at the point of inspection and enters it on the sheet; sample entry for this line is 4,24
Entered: 7,08
